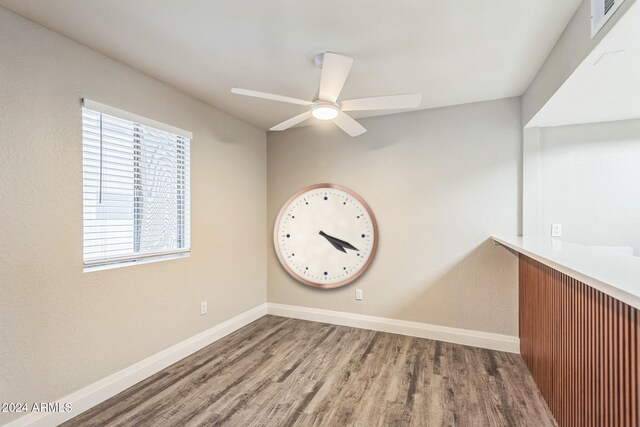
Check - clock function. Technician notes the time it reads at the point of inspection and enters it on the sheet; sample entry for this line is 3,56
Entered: 4,19
